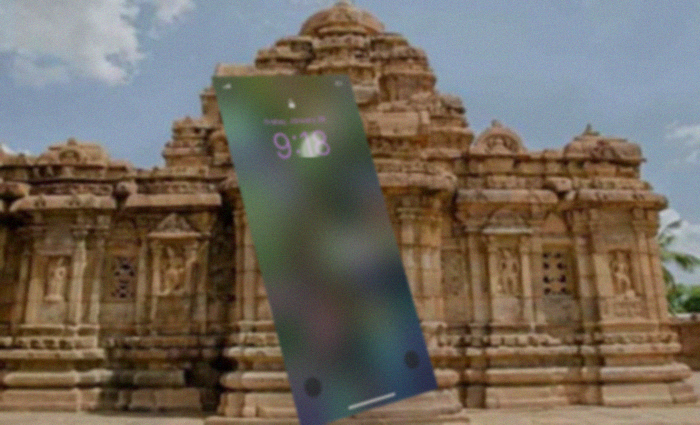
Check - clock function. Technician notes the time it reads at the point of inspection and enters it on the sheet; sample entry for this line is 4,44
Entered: 9,18
